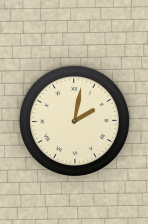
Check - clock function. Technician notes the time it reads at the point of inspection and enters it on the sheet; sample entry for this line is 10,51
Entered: 2,02
